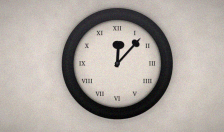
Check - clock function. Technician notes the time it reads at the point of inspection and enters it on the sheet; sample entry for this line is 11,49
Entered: 12,07
